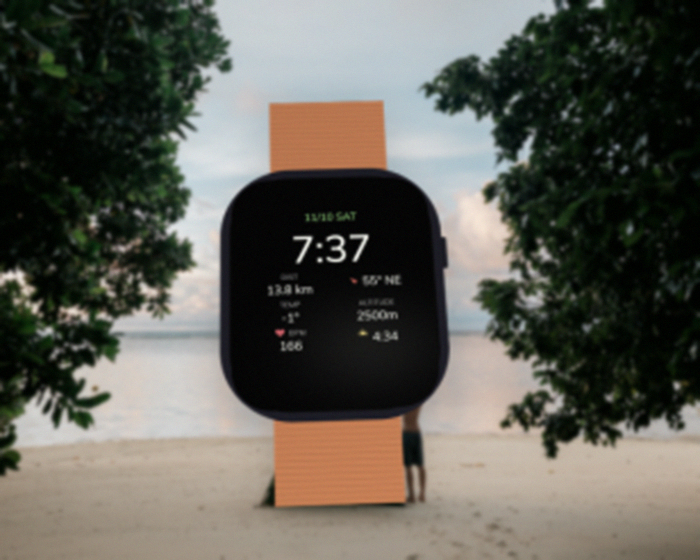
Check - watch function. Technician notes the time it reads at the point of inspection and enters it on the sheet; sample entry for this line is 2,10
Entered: 7,37
